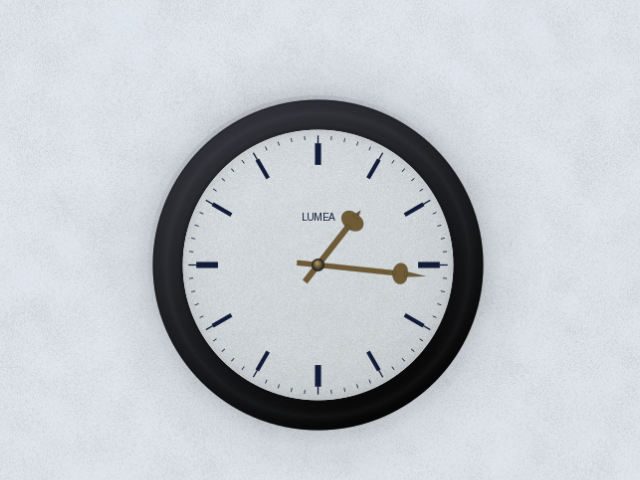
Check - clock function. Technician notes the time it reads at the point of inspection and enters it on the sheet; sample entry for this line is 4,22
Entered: 1,16
